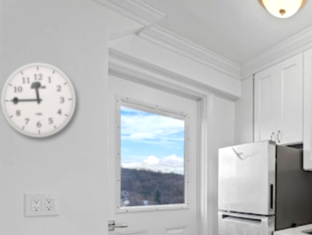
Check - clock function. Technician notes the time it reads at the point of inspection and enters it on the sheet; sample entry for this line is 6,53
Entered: 11,45
